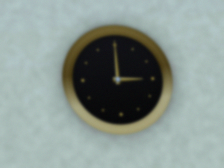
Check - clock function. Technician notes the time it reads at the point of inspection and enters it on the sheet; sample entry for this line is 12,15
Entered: 3,00
